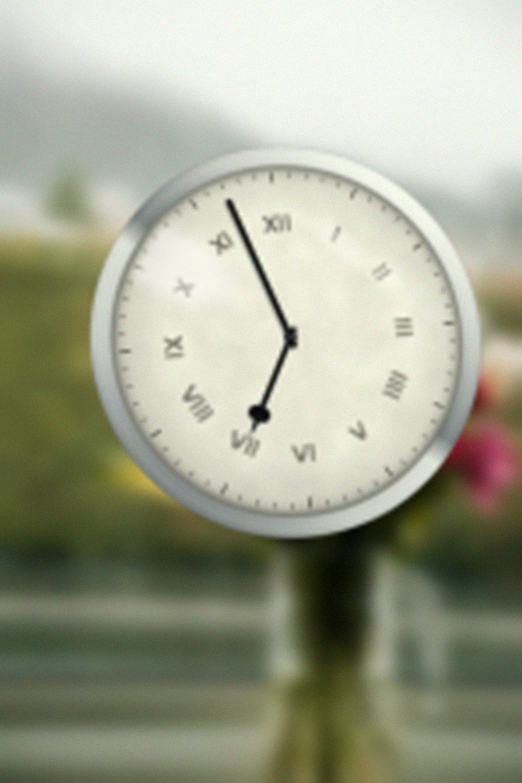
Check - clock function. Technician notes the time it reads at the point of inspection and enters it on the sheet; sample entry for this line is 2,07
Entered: 6,57
